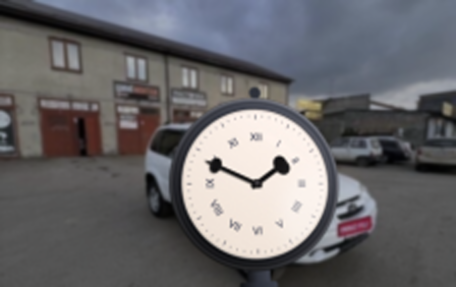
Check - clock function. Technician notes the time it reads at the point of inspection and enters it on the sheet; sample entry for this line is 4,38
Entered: 1,49
